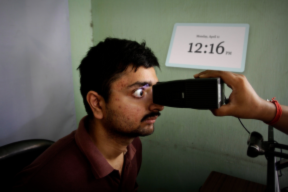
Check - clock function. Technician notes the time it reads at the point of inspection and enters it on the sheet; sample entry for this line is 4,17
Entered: 12,16
